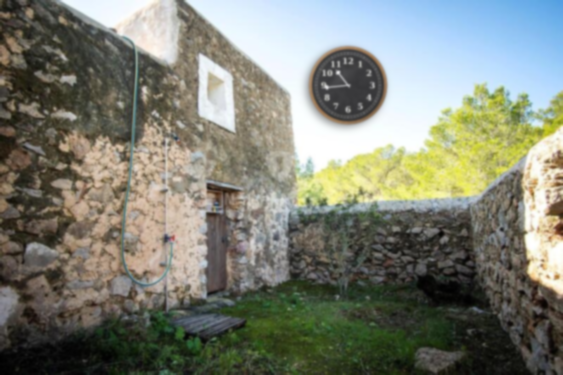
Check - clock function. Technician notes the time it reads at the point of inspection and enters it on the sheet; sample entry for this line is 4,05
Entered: 10,44
